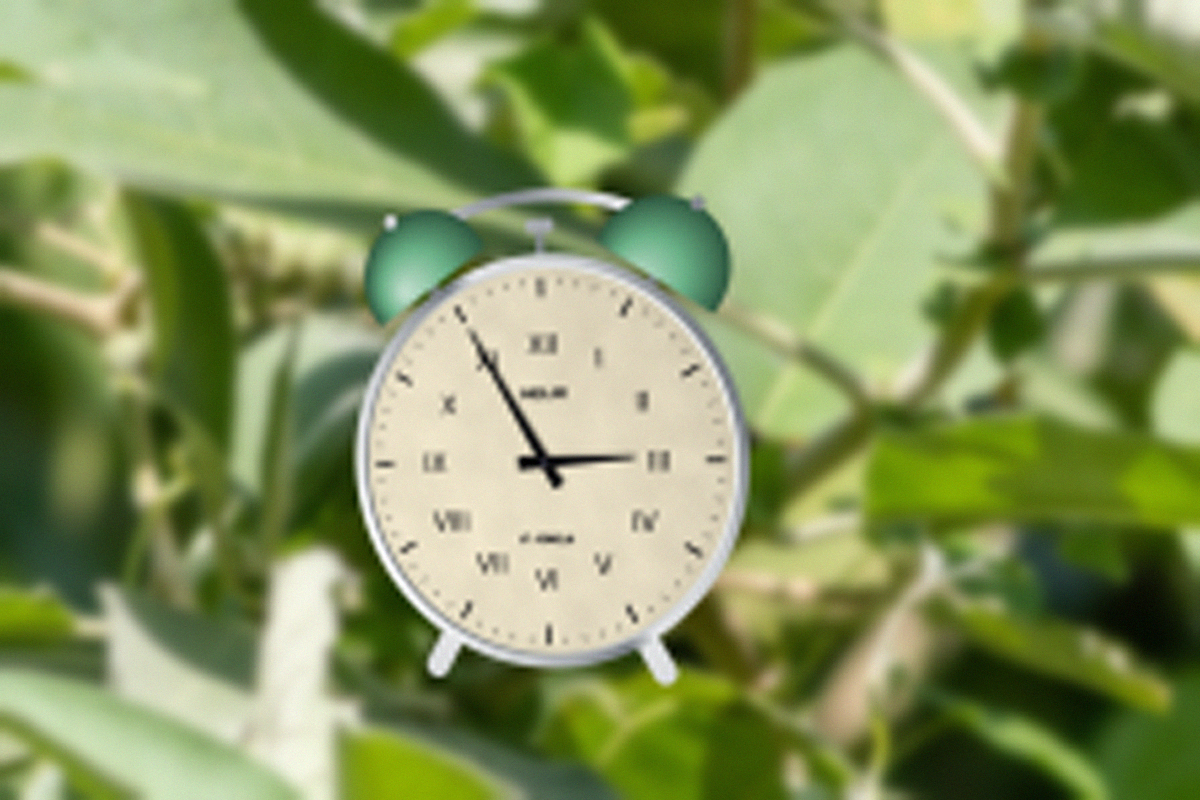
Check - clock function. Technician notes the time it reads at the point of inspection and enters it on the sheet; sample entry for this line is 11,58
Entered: 2,55
